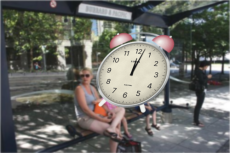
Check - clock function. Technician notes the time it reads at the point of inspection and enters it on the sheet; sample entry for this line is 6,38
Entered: 12,02
